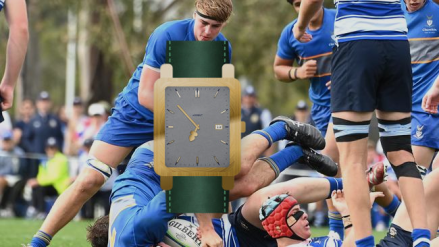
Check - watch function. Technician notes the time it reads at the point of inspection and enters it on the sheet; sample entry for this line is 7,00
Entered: 6,53
